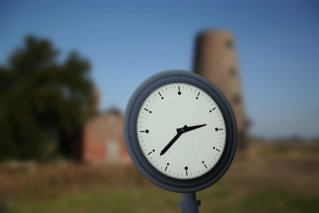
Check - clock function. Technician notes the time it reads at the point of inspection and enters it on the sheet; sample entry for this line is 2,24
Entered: 2,38
